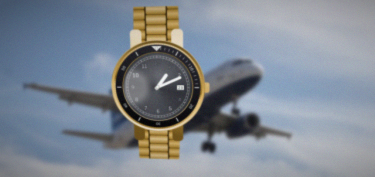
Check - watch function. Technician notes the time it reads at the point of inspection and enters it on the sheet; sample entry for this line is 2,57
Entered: 1,11
